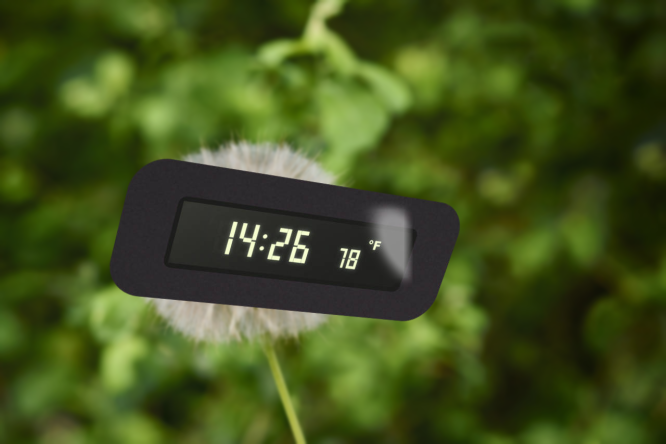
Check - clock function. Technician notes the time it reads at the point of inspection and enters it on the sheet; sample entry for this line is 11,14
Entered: 14,26
